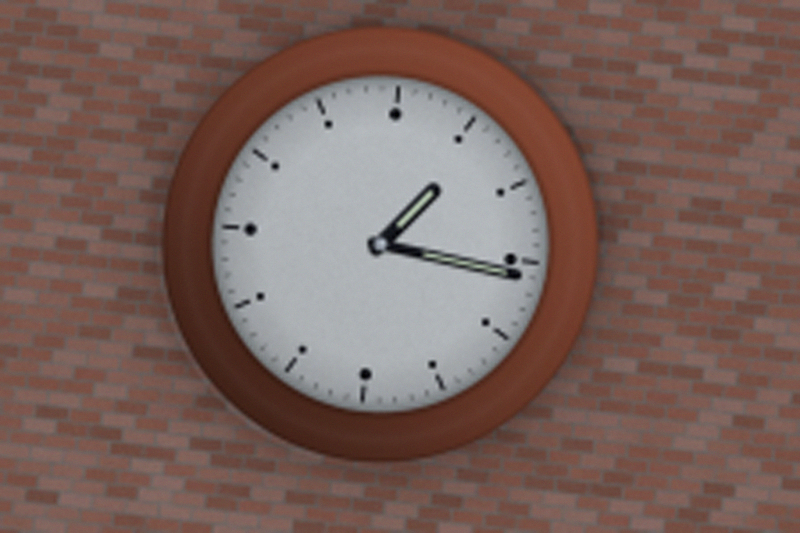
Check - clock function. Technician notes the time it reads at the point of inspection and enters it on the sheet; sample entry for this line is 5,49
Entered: 1,16
